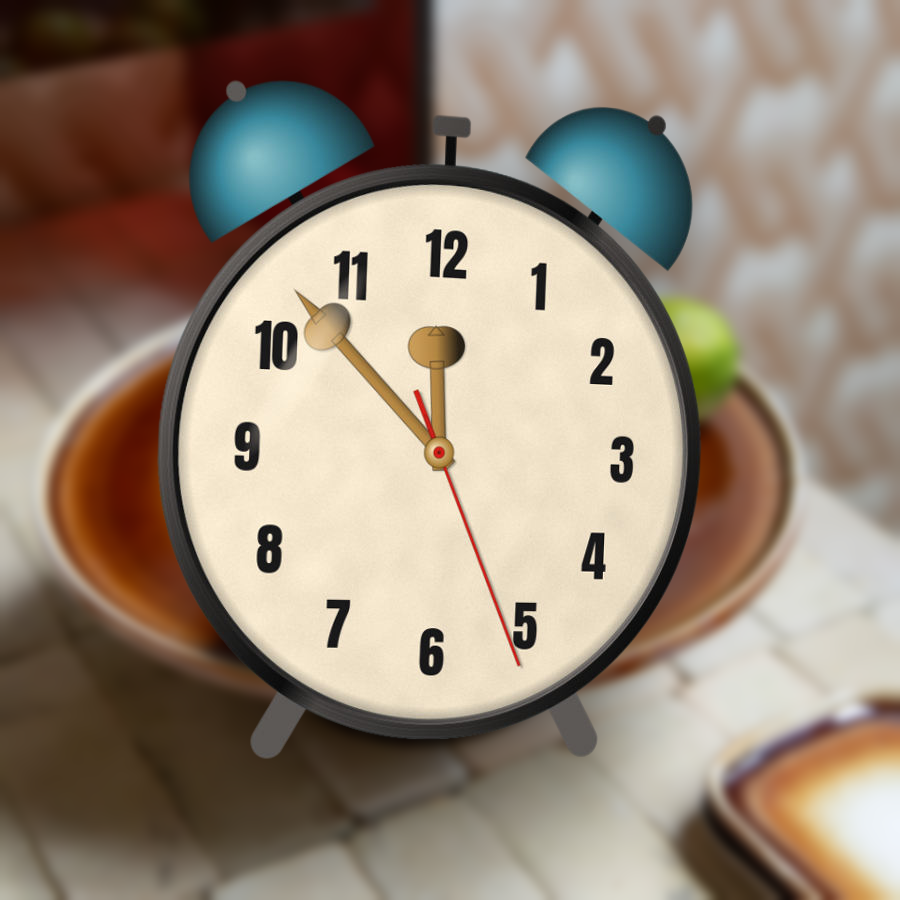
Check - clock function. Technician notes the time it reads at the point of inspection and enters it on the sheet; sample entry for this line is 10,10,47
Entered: 11,52,26
